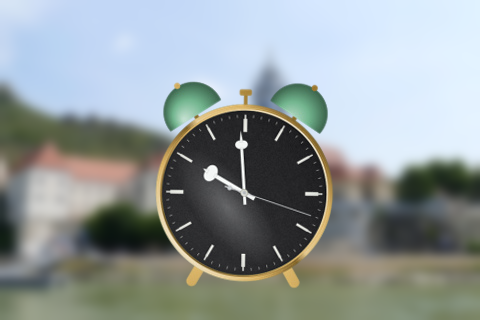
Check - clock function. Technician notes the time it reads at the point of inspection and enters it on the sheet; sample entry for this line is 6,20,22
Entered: 9,59,18
